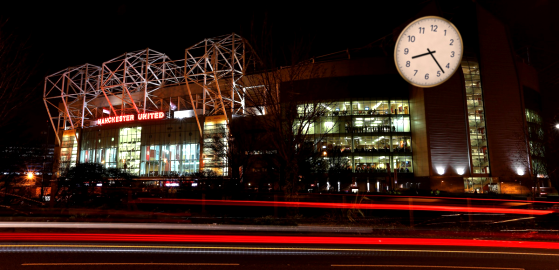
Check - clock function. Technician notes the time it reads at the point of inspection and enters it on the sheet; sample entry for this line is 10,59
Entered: 8,23
